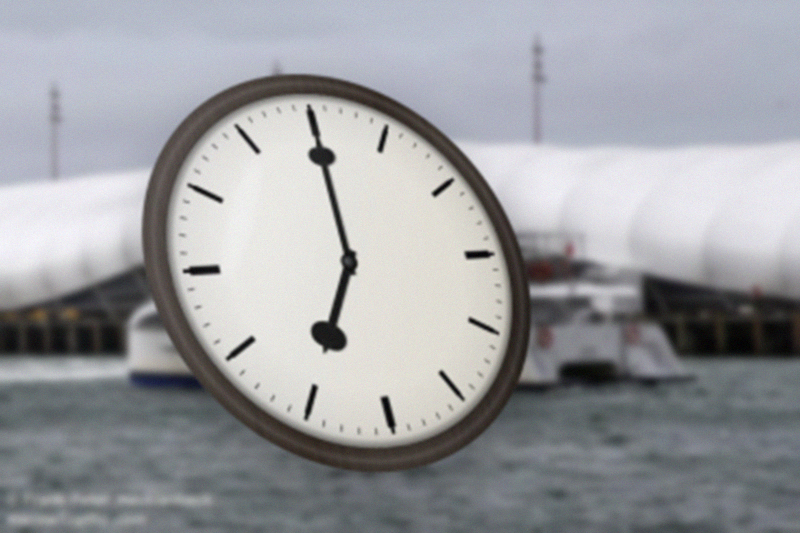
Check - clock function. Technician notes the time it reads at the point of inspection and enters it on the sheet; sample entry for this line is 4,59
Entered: 7,00
